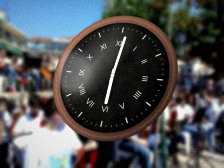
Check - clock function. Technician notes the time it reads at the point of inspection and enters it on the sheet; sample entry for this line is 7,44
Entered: 6,01
